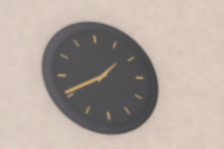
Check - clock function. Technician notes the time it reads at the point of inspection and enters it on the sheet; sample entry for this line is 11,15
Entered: 1,41
